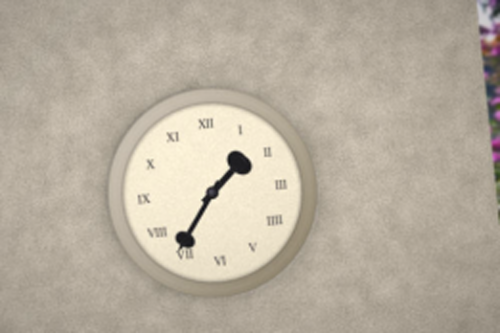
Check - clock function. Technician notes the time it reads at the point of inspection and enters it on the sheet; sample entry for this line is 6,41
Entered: 1,36
